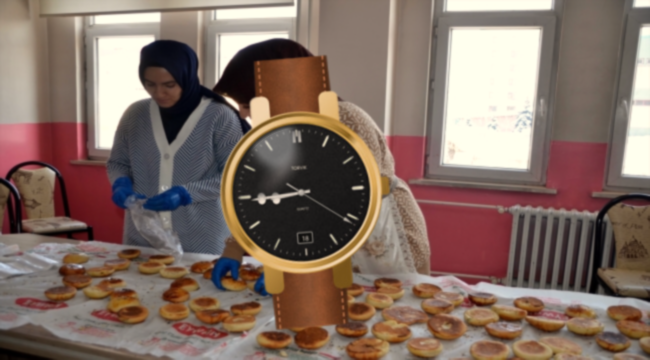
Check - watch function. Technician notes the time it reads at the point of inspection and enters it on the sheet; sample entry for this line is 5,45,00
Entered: 8,44,21
